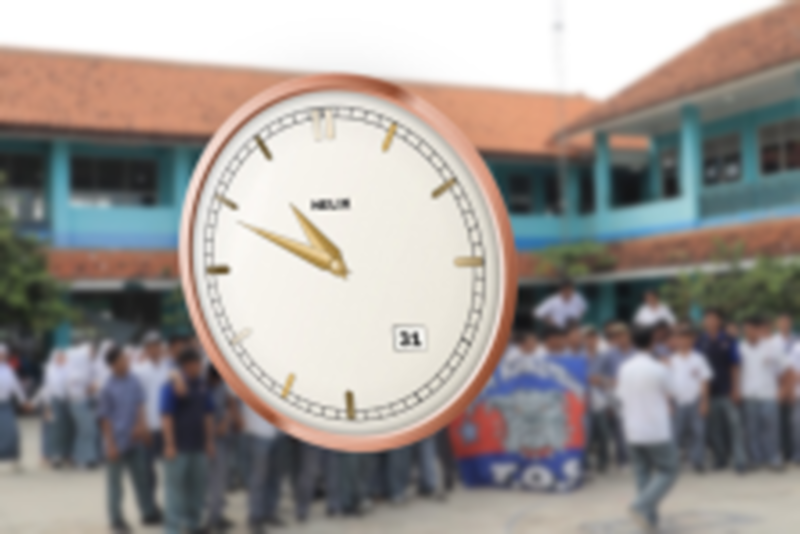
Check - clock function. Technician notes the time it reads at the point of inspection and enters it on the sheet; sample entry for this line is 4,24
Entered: 10,49
